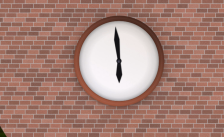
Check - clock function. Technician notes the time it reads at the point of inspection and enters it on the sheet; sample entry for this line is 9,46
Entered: 5,59
